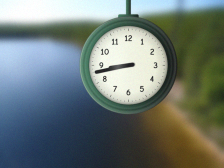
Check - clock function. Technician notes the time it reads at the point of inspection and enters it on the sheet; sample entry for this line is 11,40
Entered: 8,43
